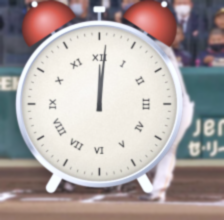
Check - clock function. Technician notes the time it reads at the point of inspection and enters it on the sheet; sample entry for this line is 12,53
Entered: 12,01
